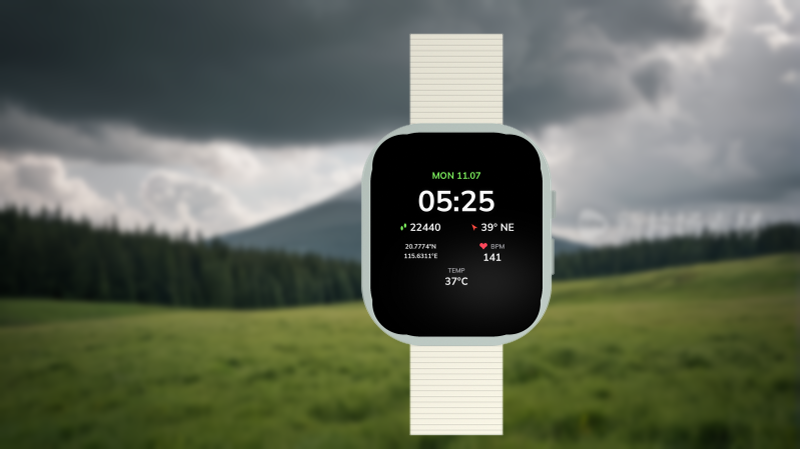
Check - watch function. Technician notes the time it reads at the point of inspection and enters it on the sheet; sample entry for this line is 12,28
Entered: 5,25
